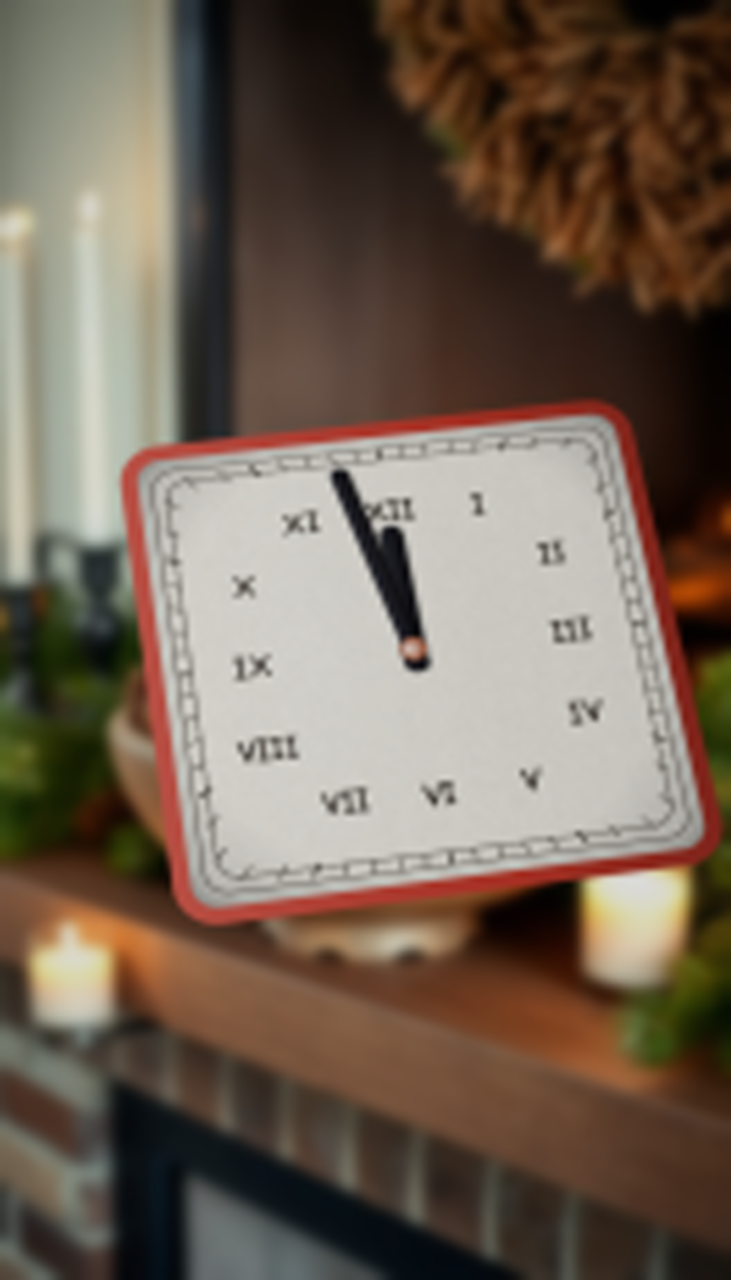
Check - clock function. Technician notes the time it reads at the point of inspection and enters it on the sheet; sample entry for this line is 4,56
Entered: 11,58
